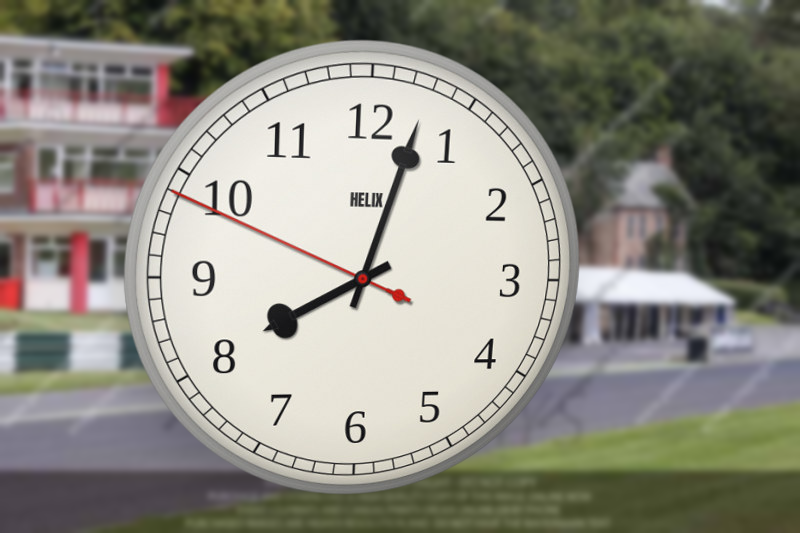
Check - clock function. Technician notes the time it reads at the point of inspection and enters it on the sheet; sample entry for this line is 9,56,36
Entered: 8,02,49
